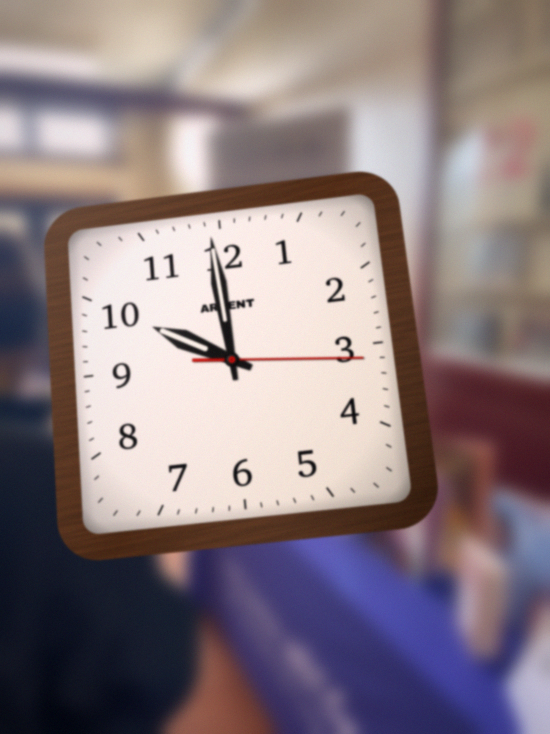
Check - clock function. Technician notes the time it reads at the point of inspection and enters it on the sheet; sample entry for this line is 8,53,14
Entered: 9,59,16
